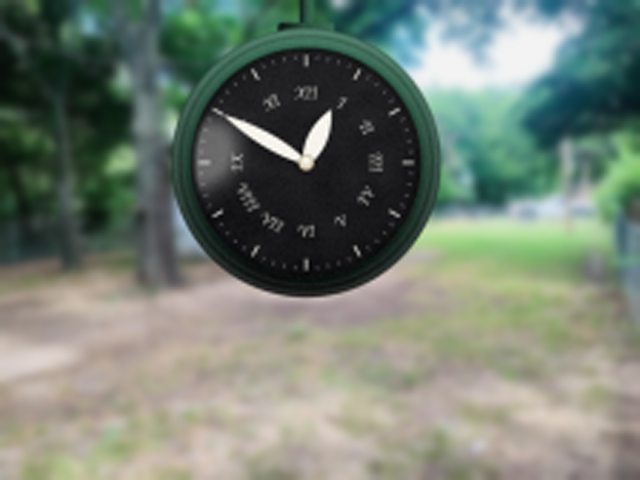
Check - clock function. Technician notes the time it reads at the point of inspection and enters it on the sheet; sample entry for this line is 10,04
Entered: 12,50
